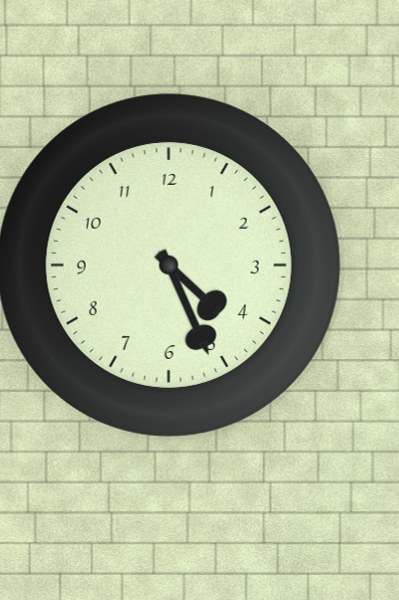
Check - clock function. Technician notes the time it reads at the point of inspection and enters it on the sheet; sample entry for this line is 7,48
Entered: 4,26
